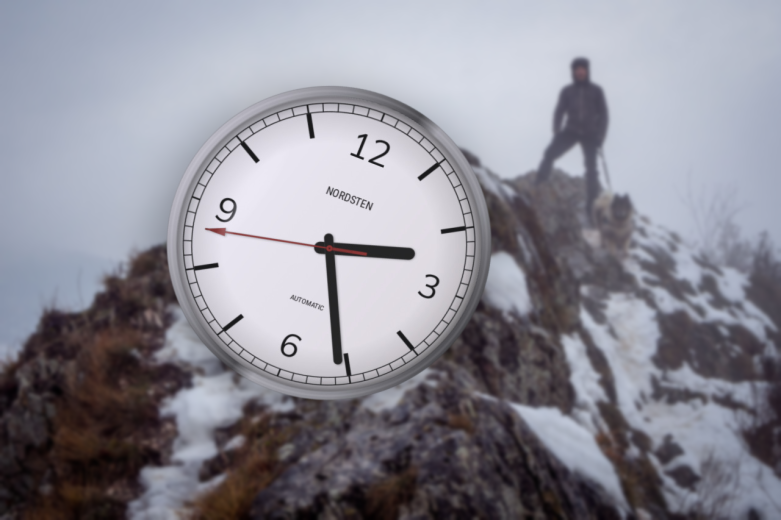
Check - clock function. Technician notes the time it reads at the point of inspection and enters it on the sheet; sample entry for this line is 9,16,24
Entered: 2,25,43
